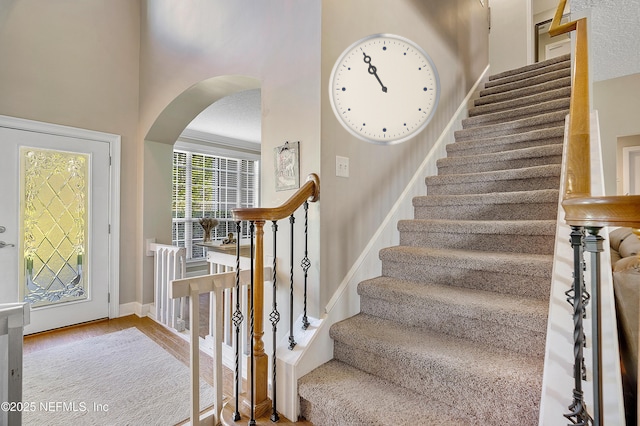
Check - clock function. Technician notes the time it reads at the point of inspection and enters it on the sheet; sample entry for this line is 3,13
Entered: 10,55
